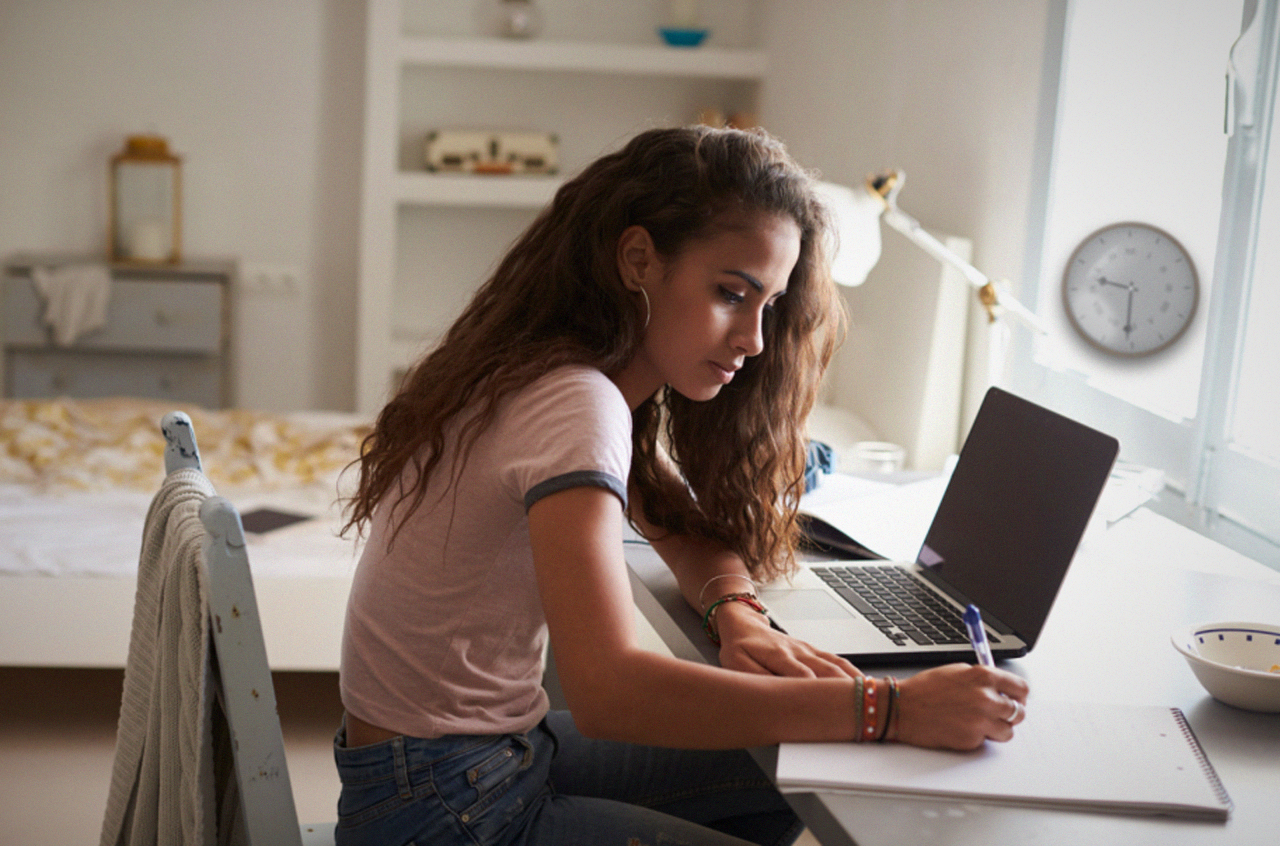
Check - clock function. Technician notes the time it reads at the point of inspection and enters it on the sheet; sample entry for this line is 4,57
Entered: 9,31
